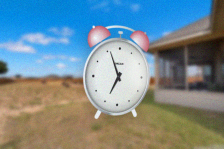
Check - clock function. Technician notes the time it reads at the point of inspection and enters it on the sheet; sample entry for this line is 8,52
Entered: 6,56
